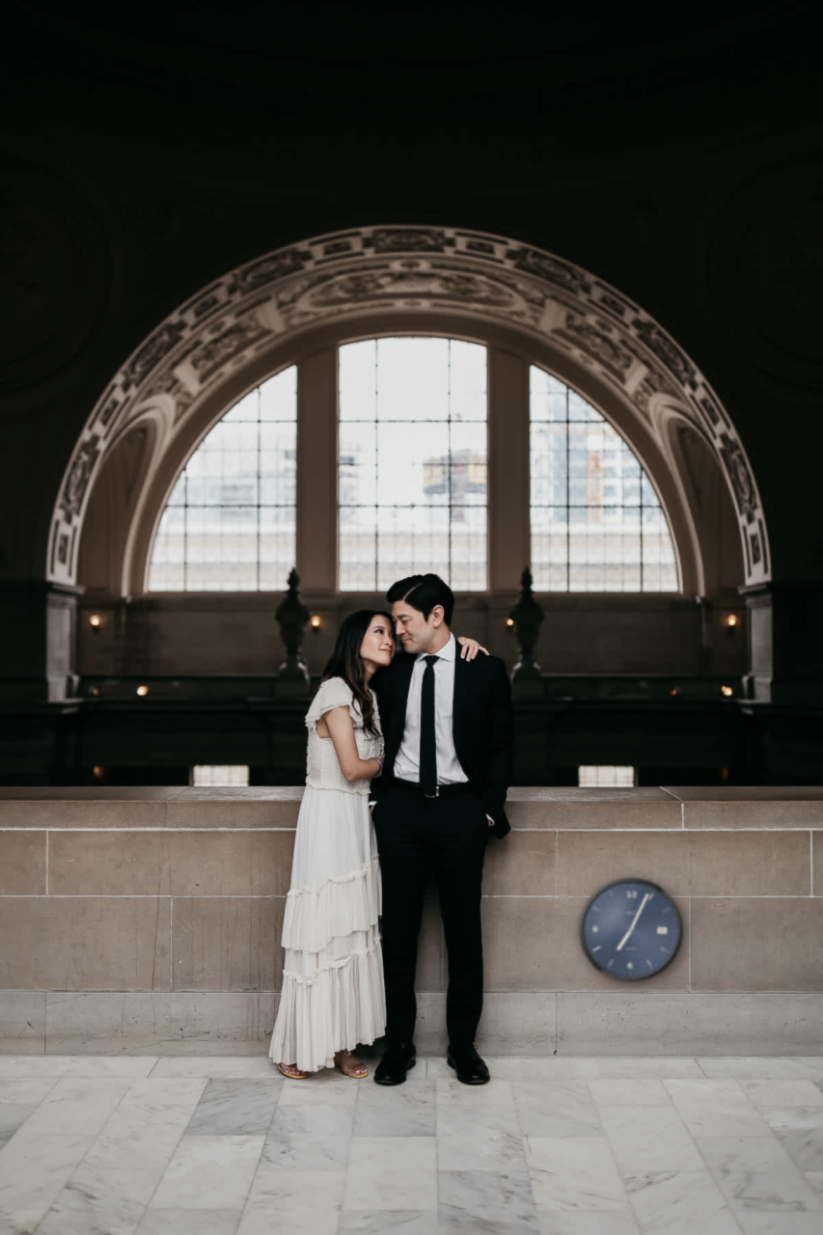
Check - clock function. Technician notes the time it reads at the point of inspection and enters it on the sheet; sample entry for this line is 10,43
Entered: 7,04
